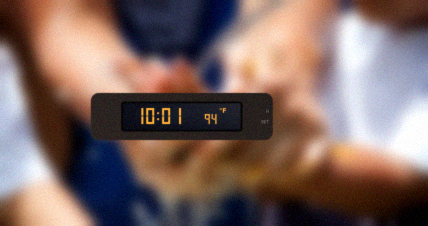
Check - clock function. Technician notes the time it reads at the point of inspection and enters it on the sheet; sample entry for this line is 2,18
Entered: 10,01
